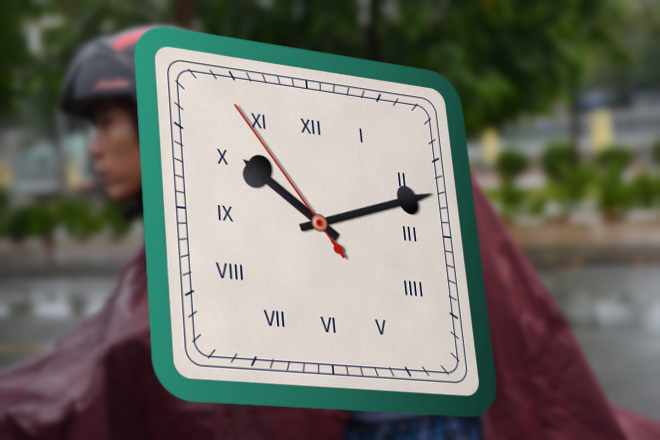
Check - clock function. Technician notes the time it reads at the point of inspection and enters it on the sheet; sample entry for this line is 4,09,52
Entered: 10,11,54
